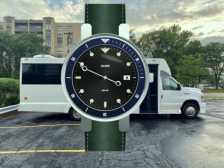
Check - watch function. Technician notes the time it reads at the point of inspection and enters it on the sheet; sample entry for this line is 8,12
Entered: 3,49
